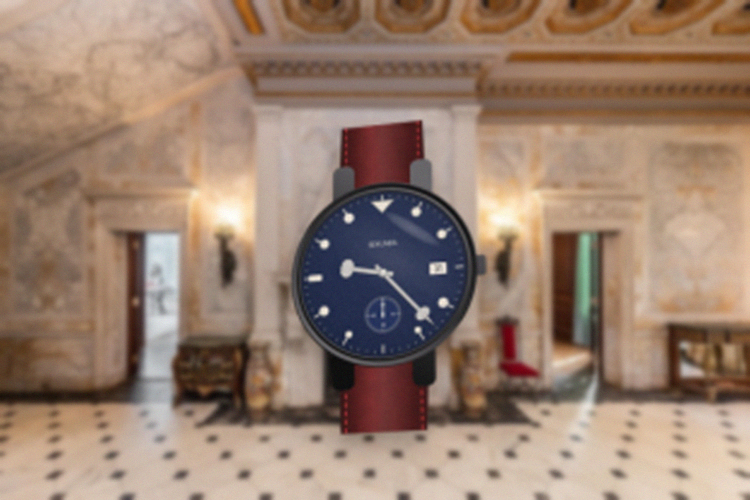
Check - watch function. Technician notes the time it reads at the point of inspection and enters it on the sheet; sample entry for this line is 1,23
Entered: 9,23
